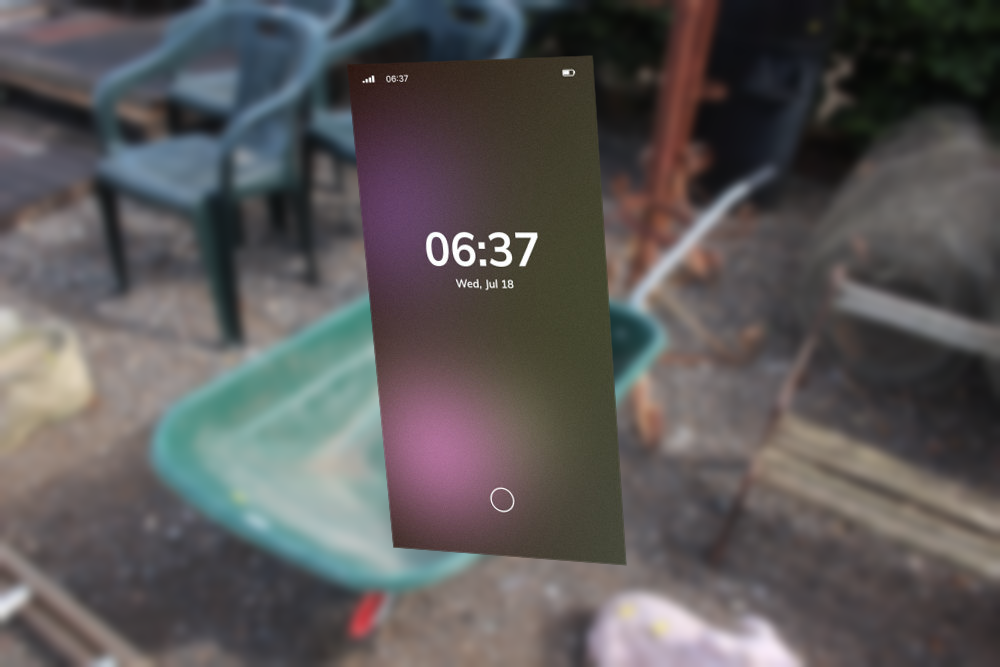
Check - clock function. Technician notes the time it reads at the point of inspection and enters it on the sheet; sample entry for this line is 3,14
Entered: 6,37
